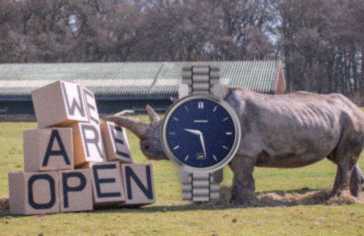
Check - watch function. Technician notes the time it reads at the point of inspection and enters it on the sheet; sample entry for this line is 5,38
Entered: 9,28
